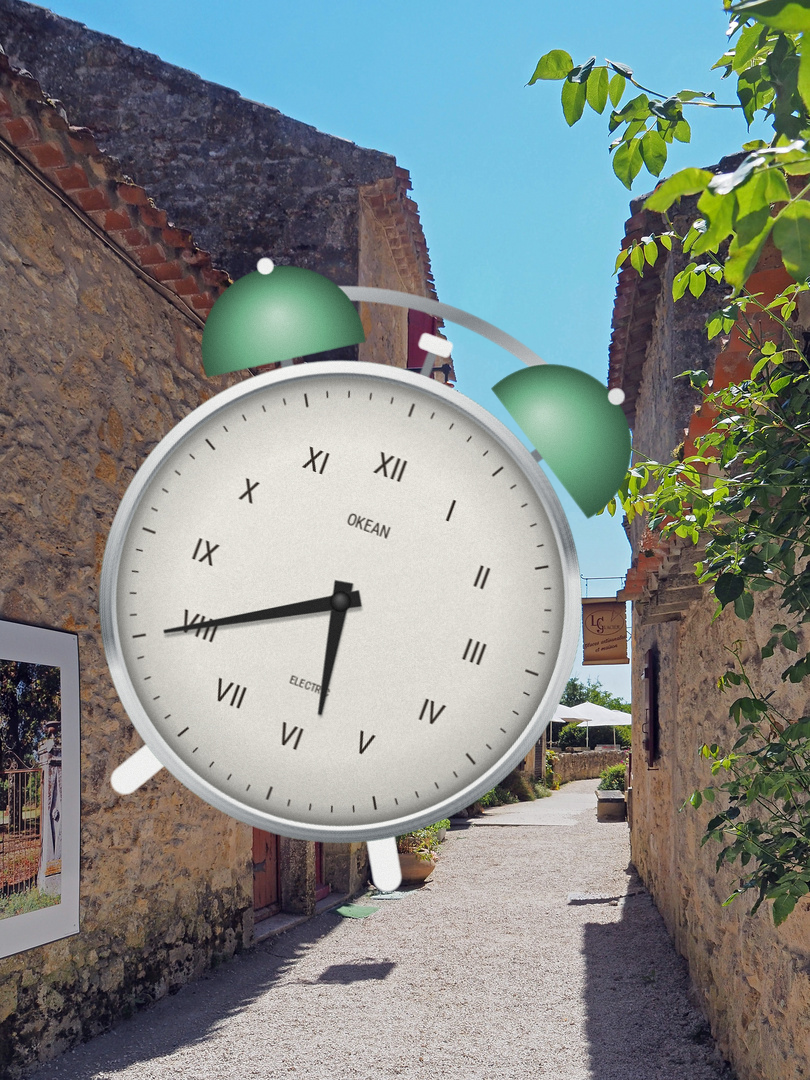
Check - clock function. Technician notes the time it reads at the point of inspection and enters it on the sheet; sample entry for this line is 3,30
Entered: 5,40
